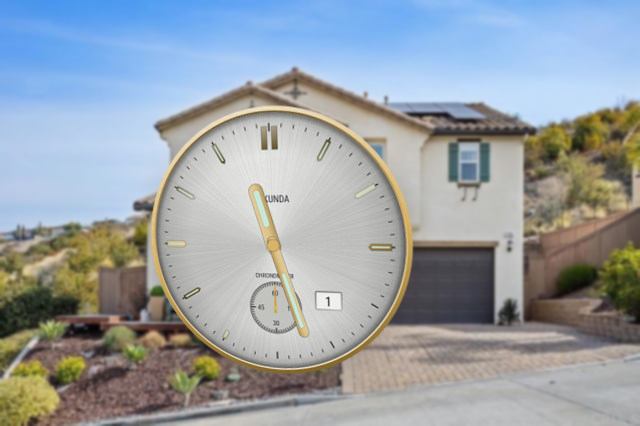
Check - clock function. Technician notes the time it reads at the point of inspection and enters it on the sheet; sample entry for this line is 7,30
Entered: 11,27
